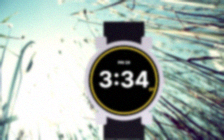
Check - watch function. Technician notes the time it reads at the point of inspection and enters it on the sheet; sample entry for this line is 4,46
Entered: 3,34
